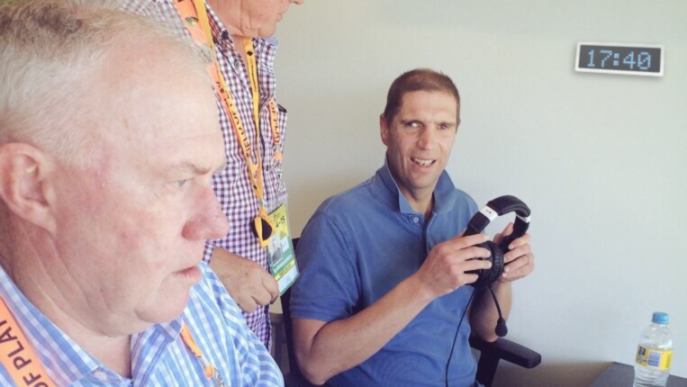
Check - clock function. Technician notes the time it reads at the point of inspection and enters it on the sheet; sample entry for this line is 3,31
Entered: 17,40
